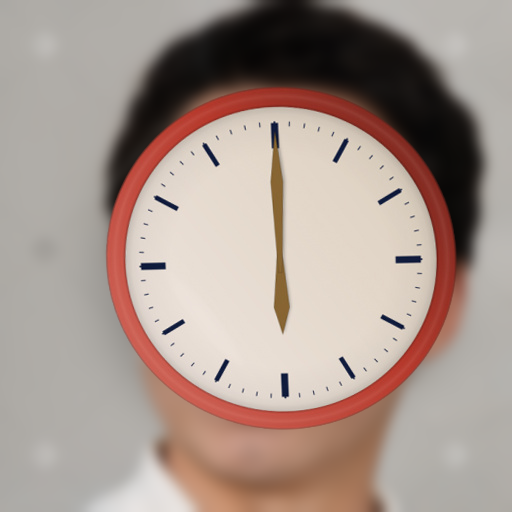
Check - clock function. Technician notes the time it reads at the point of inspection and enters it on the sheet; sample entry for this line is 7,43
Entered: 6,00
